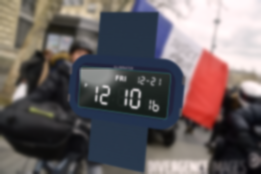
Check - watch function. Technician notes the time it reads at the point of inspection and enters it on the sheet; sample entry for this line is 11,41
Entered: 12,10
